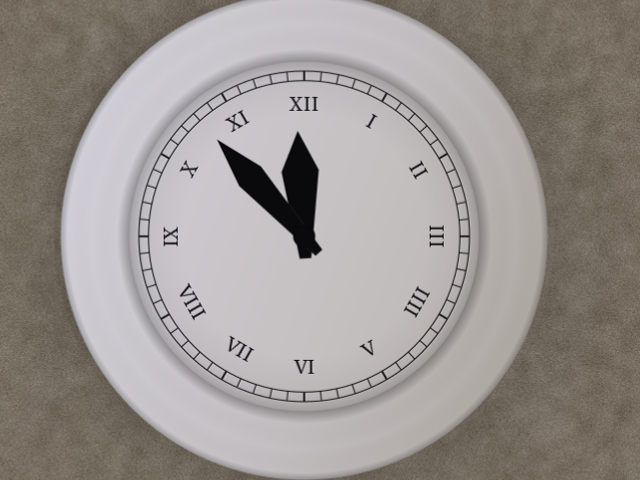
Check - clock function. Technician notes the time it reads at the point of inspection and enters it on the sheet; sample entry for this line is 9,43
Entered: 11,53
